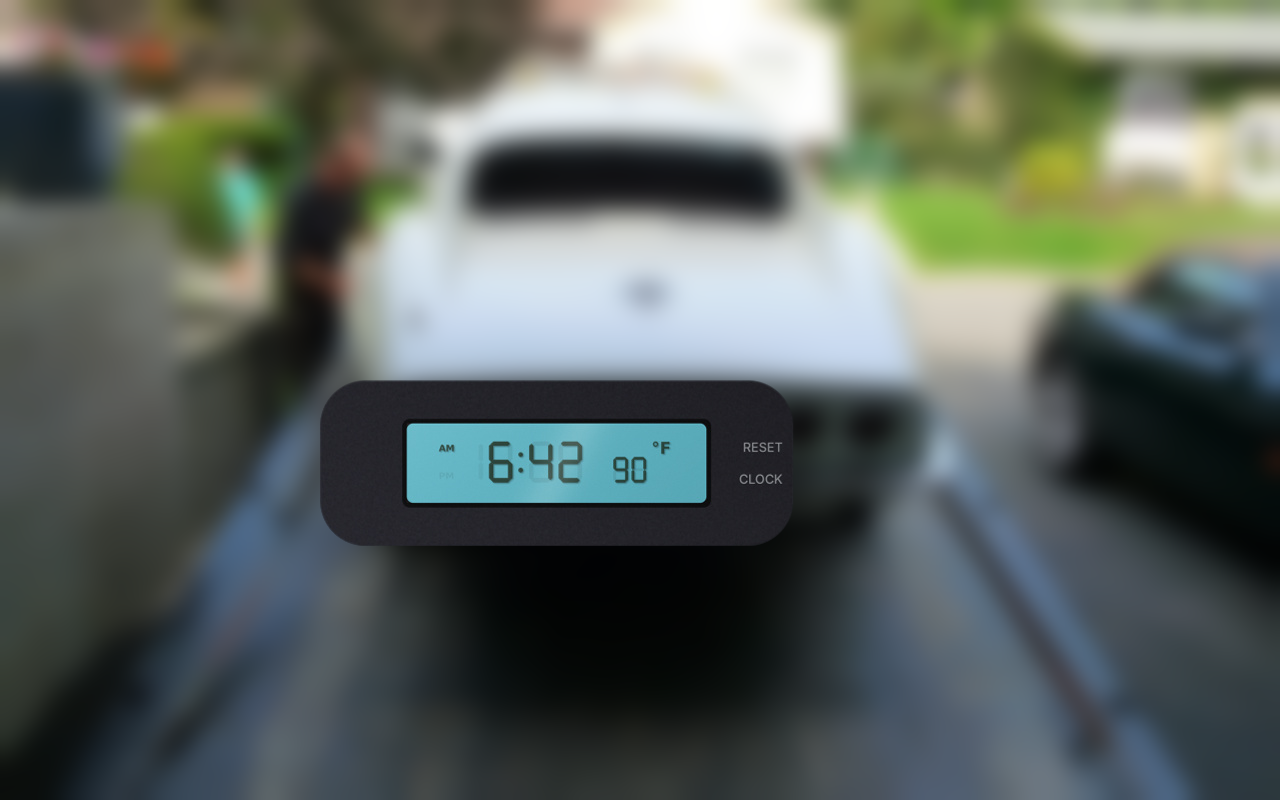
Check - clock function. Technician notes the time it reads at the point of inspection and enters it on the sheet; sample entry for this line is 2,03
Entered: 6,42
